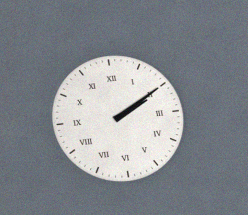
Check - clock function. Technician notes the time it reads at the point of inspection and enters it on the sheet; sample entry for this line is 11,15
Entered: 2,10
